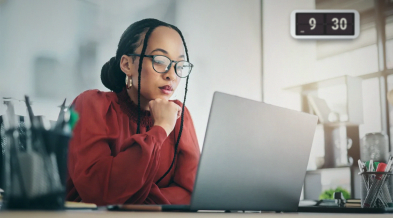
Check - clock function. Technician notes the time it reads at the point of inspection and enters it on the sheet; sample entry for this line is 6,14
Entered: 9,30
